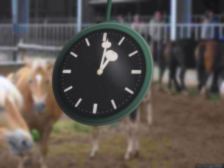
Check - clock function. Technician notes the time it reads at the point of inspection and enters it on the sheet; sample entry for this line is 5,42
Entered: 1,01
